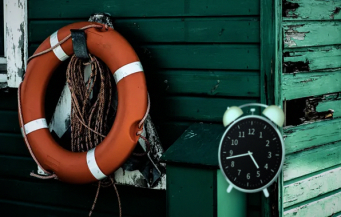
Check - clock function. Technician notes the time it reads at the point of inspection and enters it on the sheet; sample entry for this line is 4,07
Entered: 4,43
